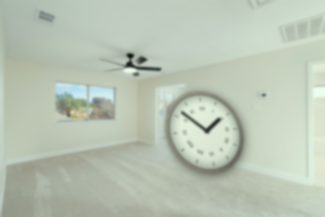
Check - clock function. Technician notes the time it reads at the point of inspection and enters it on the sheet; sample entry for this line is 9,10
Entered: 1,52
